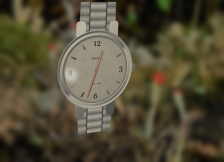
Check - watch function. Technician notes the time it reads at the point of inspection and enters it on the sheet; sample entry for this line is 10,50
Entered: 12,33
